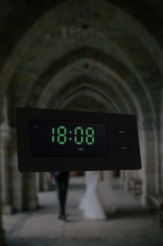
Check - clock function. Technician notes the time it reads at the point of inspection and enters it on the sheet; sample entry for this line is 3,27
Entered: 18,08
